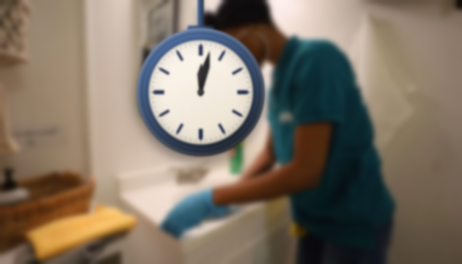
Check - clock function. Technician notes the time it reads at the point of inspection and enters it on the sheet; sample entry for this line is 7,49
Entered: 12,02
